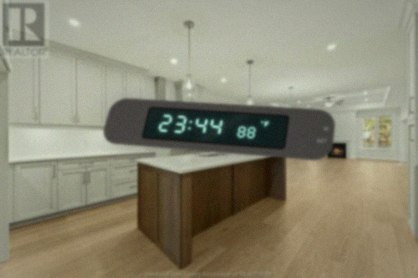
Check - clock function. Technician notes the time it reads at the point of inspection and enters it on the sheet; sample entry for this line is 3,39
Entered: 23,44
